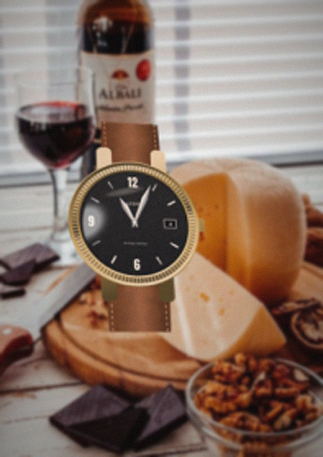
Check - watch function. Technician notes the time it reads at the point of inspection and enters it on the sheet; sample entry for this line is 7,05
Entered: 11,04
